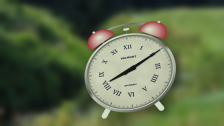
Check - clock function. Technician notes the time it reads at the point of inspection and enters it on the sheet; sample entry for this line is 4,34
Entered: 8,10
